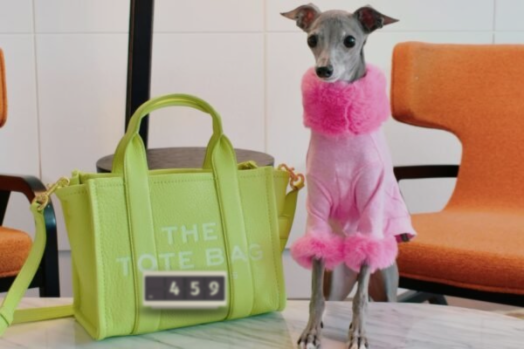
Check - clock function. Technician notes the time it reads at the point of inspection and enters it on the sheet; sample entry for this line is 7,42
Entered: 4,59
